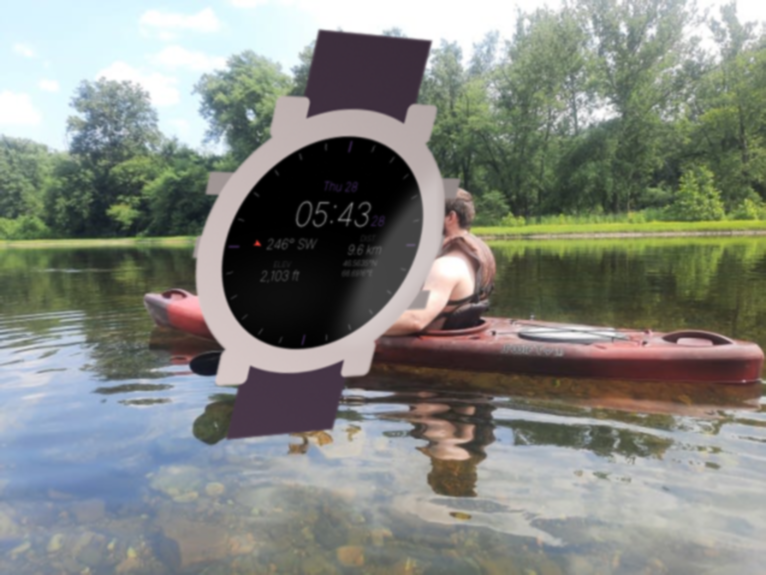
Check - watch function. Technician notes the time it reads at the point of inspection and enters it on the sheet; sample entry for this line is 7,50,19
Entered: 5,43,28
